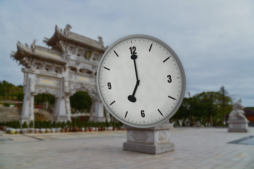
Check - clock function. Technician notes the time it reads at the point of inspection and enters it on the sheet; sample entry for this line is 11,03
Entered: 7,00
